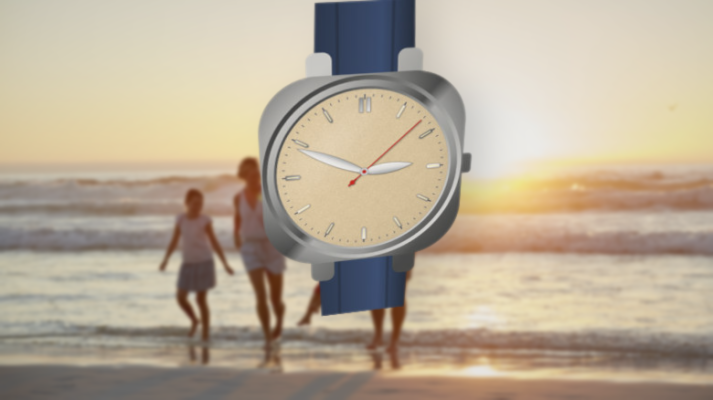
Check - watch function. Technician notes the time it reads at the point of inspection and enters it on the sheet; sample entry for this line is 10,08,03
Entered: 2,49,08
